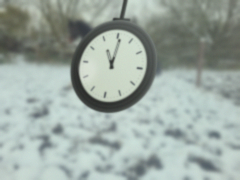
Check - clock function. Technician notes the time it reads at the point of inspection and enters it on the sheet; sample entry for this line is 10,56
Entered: 11,01
